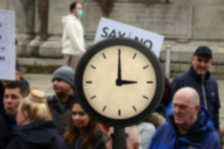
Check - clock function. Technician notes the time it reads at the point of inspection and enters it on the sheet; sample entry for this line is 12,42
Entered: 3,00
